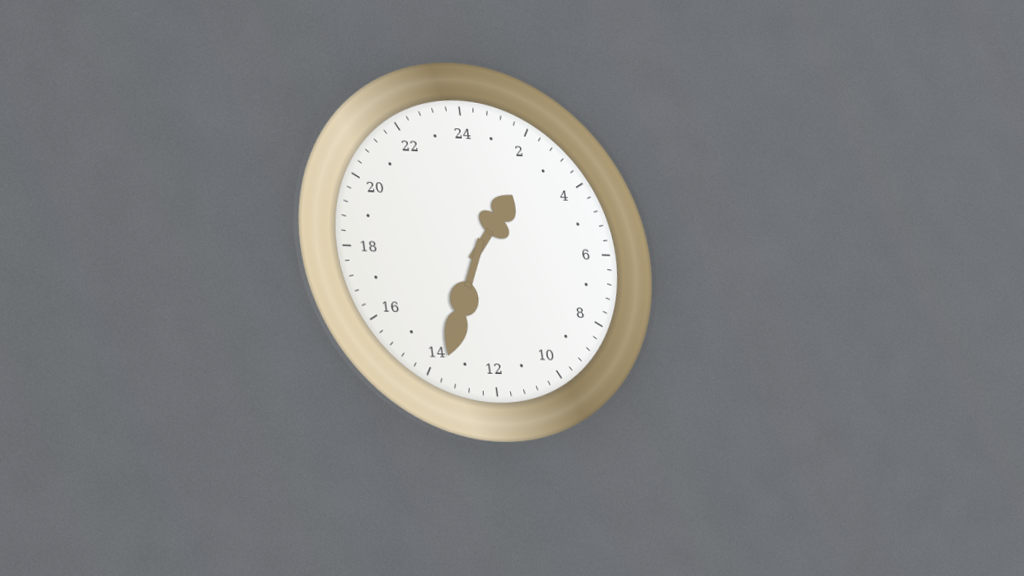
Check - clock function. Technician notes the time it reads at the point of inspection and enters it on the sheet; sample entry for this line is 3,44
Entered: 2,34
